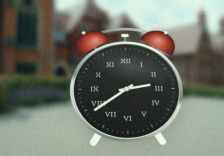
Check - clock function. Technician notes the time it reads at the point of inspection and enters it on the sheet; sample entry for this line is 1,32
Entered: 2,39
